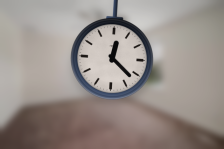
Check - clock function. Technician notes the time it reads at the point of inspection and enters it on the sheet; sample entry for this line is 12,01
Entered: 12,22
